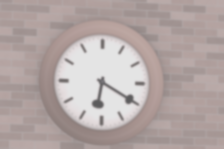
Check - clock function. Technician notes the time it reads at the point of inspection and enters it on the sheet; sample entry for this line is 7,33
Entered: 6,20
